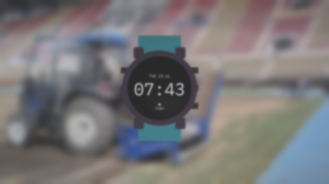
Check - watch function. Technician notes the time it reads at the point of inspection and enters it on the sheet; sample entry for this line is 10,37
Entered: 7,43
